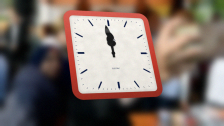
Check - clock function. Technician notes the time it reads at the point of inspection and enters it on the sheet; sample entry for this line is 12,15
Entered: 11,59
